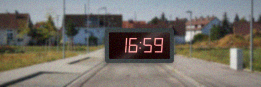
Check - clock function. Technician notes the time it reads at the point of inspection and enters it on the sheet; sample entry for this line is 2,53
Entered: 16,59
